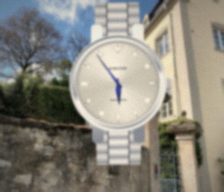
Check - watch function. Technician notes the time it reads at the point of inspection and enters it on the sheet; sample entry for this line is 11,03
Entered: 5,54
